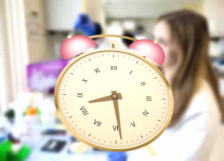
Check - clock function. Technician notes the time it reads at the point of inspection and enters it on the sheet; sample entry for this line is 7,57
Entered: 8,29
